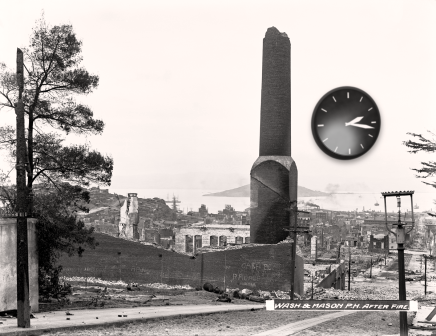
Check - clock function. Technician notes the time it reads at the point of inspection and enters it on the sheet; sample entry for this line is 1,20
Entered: 2,17
